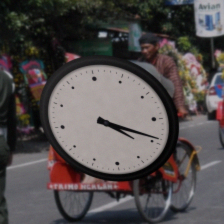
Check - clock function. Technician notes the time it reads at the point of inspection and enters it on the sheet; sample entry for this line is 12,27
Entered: 4,19
